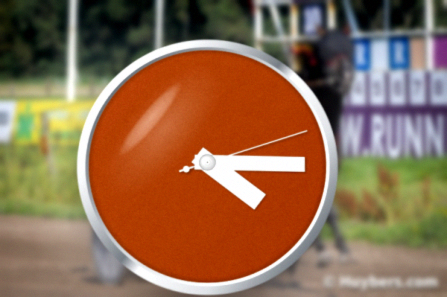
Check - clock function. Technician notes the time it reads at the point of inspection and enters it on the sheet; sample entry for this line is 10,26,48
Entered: 4,15,12
